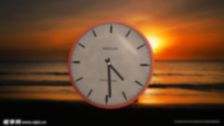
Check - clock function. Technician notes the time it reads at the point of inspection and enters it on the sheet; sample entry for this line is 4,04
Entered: 4,29
